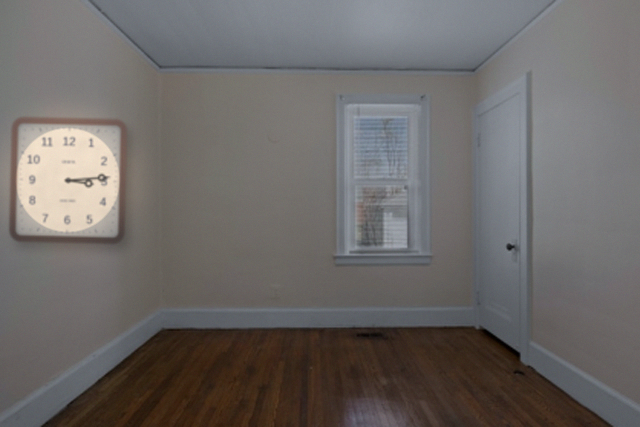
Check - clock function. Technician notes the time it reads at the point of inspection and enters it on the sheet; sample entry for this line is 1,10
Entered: 3,14
